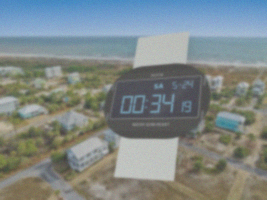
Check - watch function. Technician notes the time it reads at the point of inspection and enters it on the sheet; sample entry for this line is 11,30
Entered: 0,34
